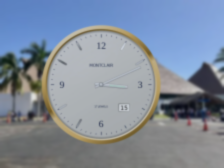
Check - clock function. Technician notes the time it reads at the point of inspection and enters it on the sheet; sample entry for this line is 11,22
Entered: 3,11
